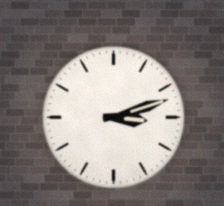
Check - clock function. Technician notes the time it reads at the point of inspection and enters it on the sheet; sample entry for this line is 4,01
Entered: 3,12
